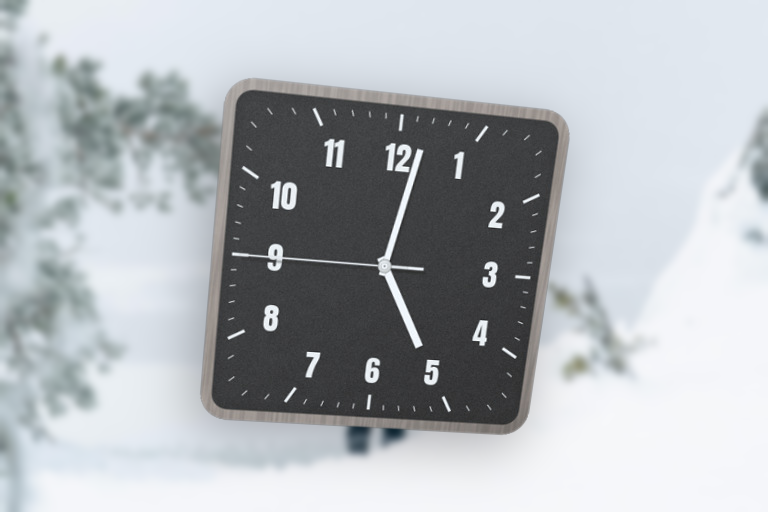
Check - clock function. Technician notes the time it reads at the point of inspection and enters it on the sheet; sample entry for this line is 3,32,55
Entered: 5,01,45
